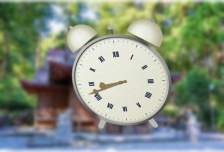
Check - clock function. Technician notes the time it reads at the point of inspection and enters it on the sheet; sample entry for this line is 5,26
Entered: 8,42
